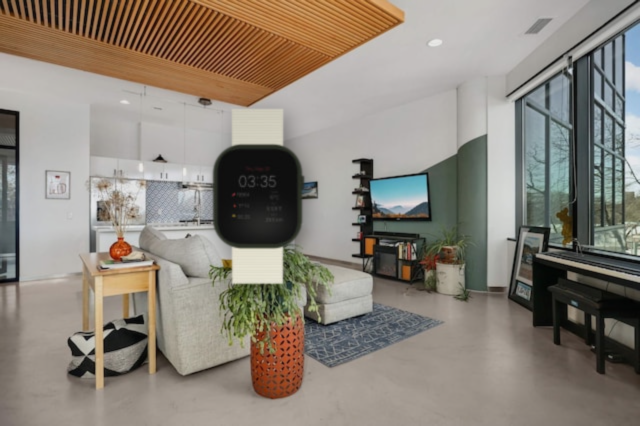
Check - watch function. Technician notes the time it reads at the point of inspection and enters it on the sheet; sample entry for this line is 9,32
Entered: 3,35
